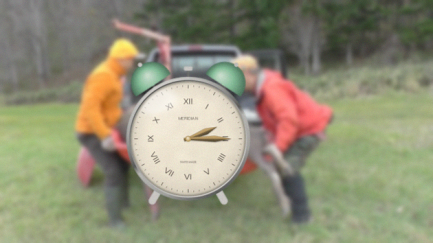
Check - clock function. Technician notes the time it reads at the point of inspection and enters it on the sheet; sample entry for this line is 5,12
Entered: 2,15
